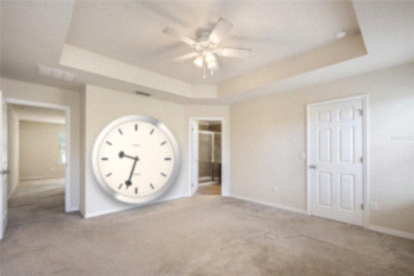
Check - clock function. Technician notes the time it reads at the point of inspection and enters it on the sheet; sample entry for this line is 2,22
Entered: 9,33
